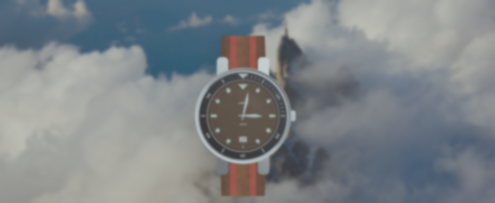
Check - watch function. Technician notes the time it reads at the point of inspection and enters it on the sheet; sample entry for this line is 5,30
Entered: 3,02
